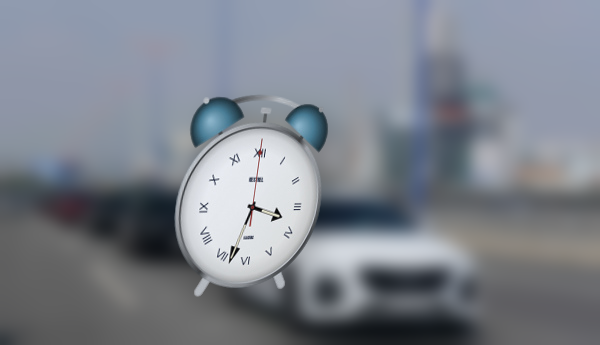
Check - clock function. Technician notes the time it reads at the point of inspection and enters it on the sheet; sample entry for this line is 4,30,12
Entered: 3,33,00
